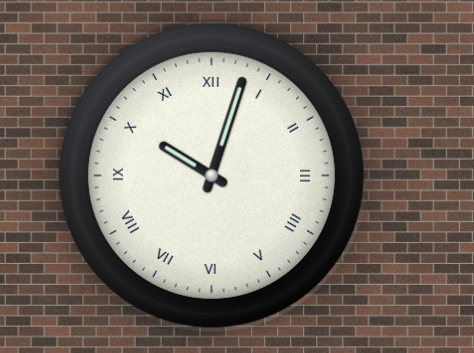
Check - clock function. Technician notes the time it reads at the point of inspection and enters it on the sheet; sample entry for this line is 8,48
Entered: 10,03
